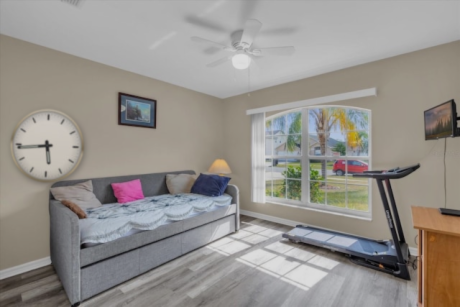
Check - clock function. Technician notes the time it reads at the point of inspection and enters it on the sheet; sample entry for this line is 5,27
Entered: 5,44
